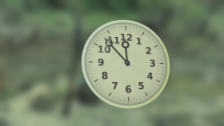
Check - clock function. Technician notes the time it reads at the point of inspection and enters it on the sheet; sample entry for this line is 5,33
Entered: 11,53
